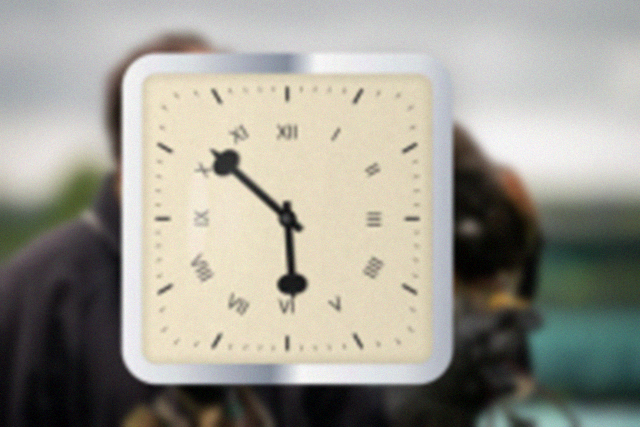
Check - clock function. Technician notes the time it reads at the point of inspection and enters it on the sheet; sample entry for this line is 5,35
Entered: 5,52
